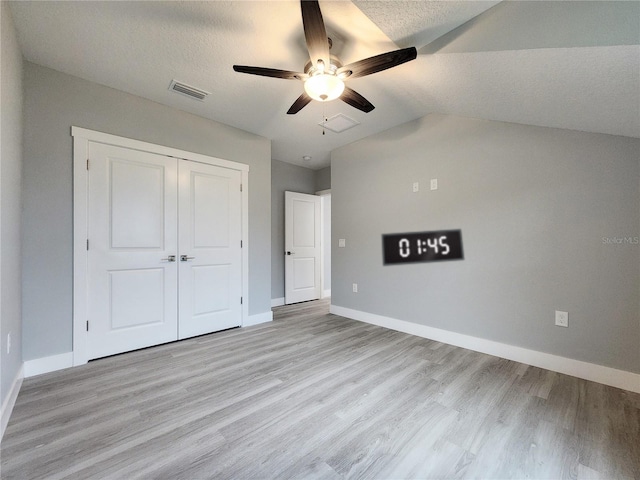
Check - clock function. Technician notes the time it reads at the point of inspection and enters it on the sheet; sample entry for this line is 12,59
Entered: 1,45
